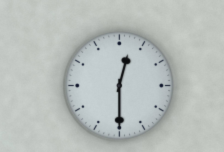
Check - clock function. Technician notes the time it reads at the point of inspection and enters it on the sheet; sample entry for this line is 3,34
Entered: 12,30
